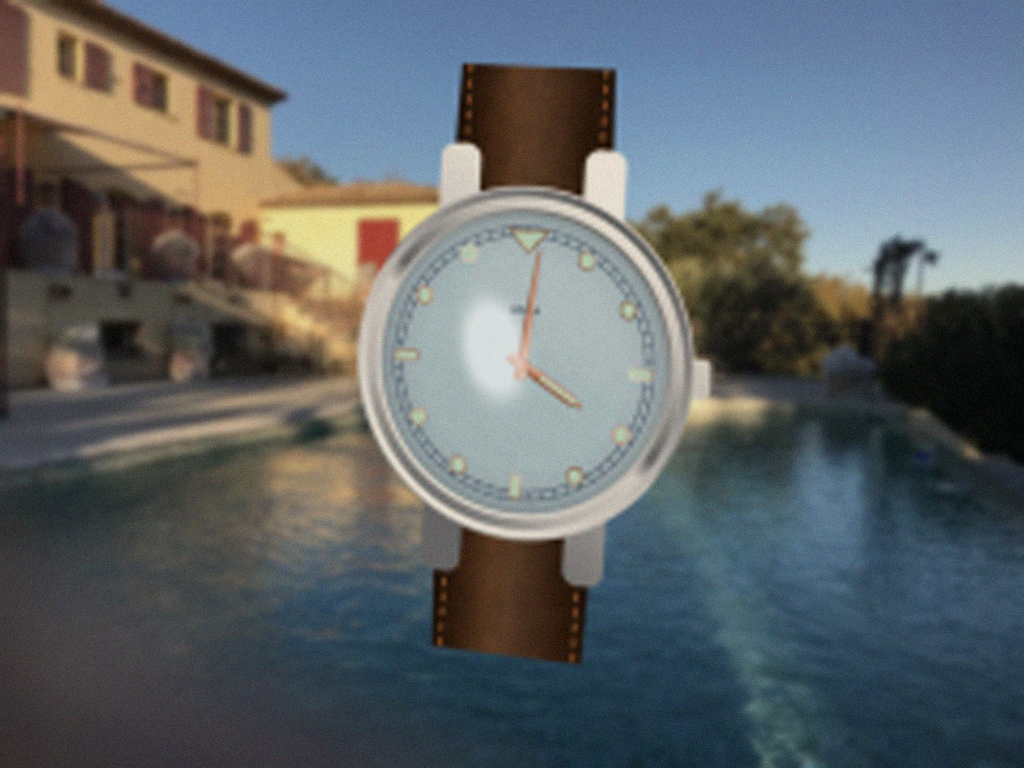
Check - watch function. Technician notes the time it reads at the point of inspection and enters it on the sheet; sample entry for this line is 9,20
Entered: 4,01
